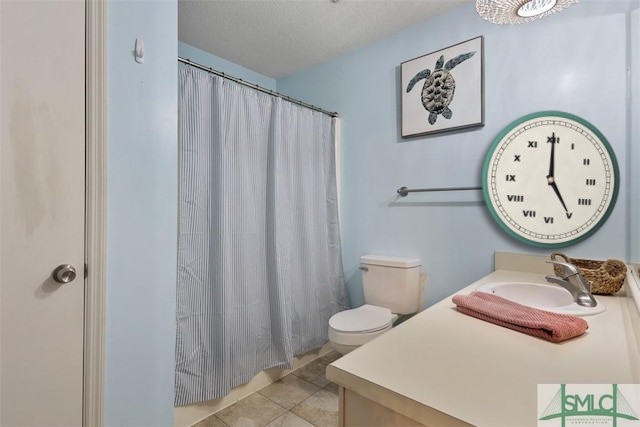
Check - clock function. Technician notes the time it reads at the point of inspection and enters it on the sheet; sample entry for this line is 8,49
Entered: 5,00
